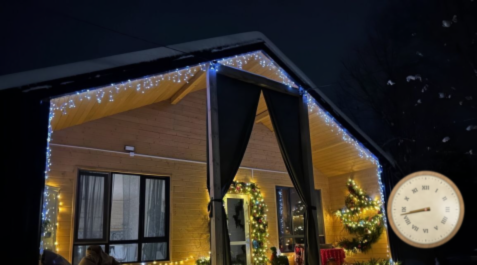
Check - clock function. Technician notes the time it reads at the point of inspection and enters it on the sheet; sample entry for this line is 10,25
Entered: 8,43
